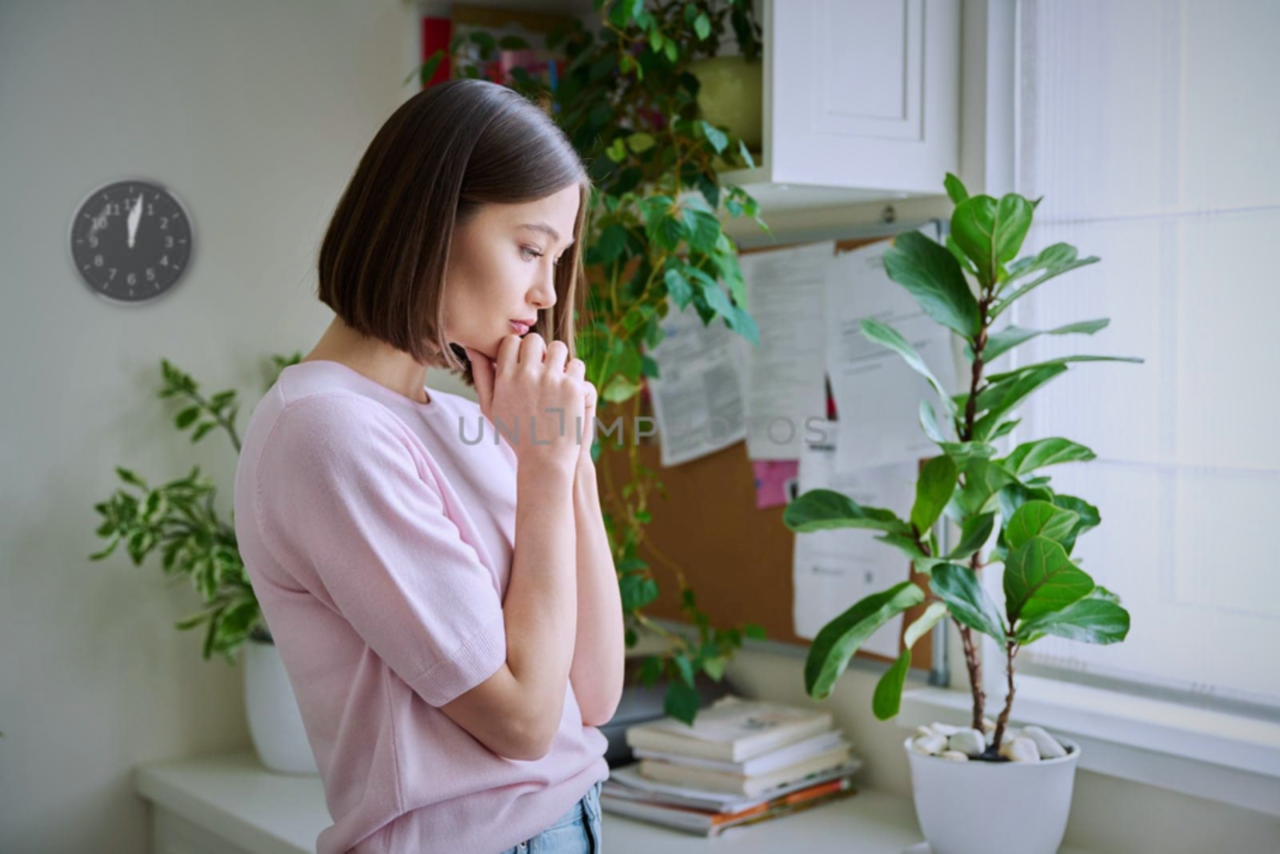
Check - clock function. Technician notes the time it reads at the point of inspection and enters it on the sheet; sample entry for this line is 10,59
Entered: 12,02
